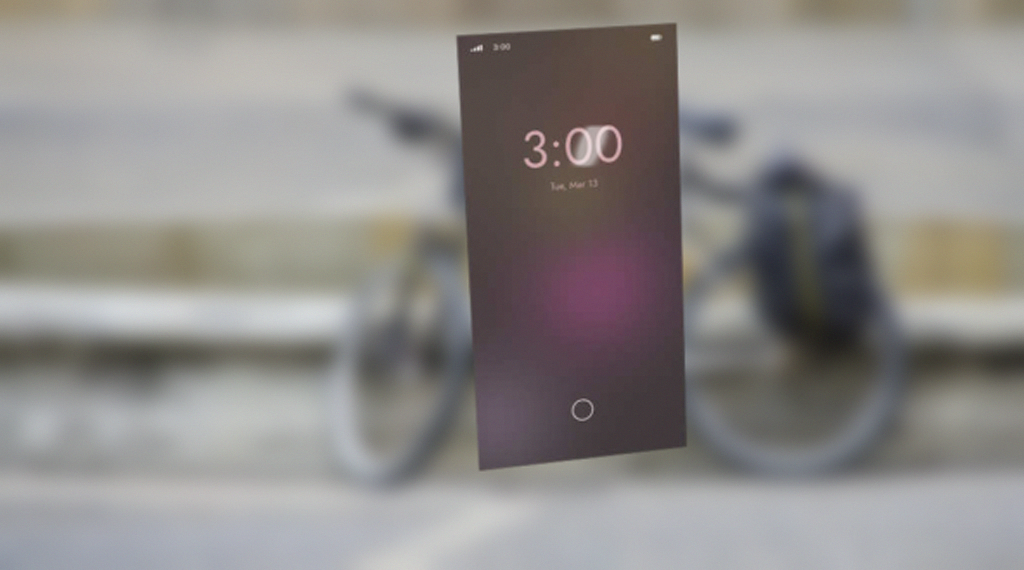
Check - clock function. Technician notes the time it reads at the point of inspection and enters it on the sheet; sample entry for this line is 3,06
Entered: 3,00
